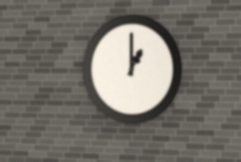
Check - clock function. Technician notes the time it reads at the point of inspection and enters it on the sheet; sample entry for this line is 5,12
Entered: 1,00
